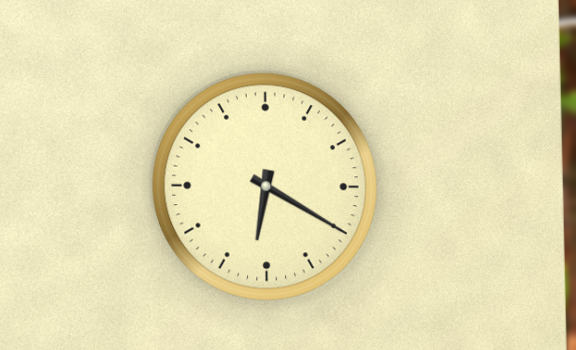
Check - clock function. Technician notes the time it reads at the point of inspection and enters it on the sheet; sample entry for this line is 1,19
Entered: 6,20
